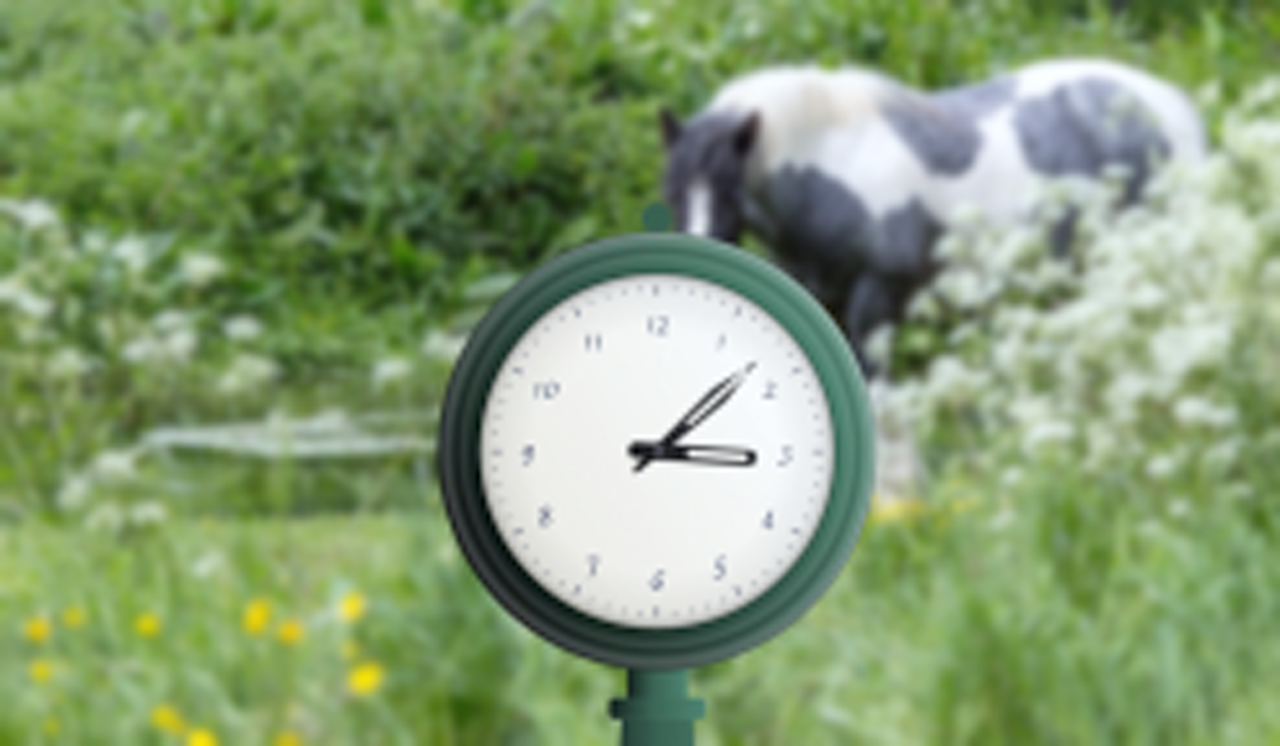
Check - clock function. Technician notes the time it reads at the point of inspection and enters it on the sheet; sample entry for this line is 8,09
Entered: 3,08
